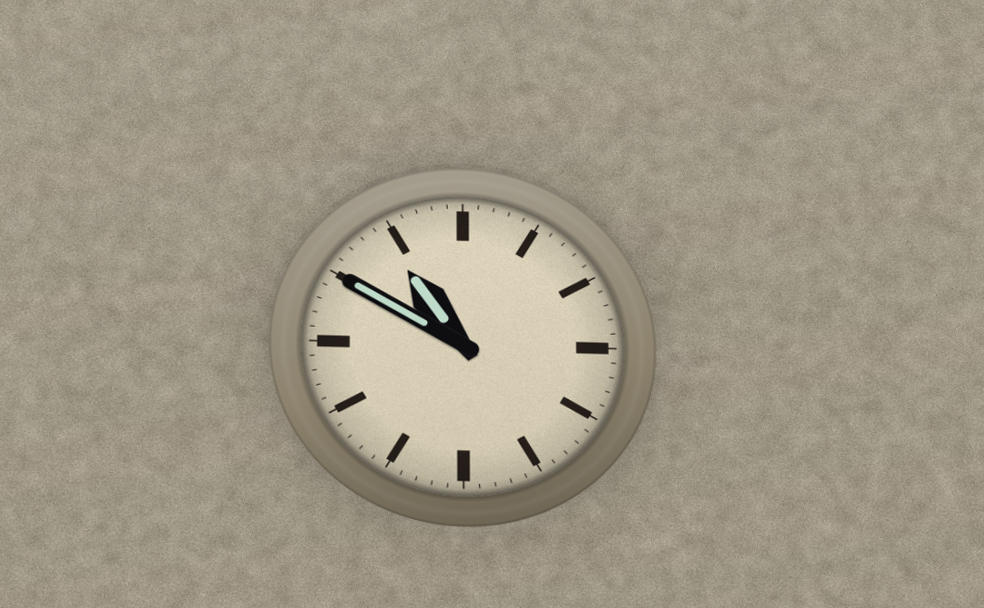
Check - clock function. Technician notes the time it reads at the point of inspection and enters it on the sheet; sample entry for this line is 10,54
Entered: 10,50
